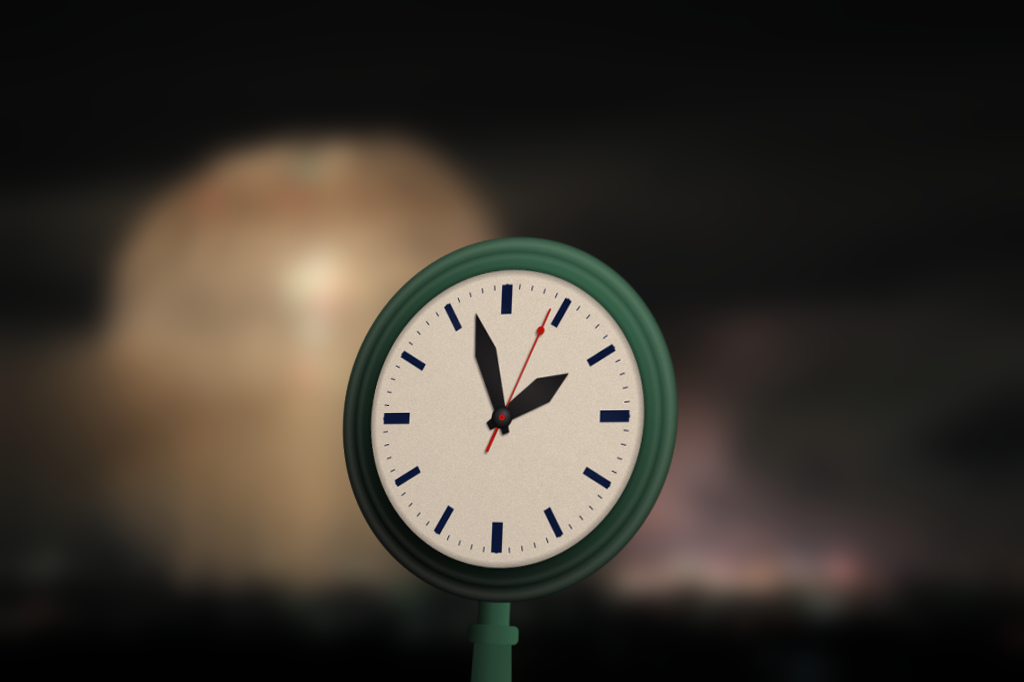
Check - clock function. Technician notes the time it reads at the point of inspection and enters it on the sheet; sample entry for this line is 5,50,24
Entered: 1,57,04
